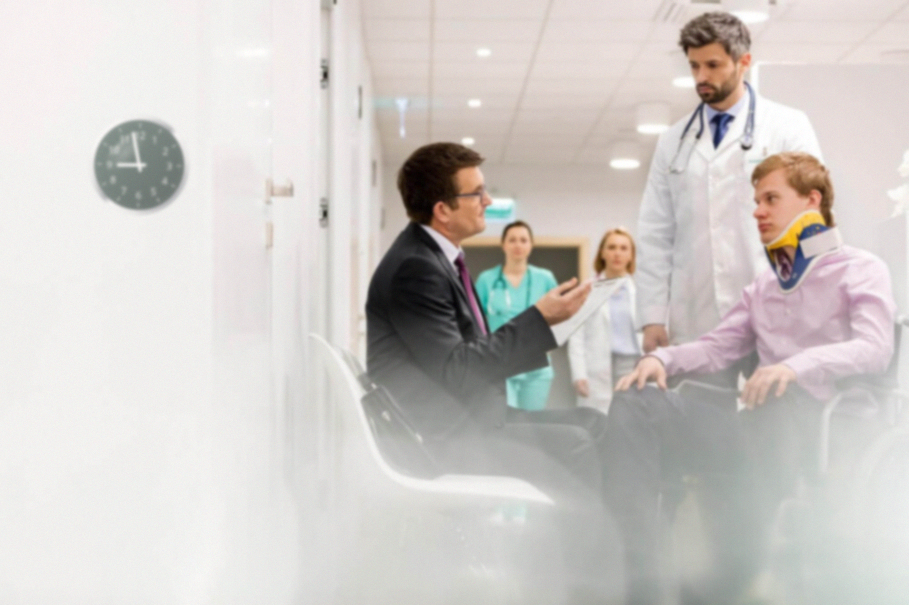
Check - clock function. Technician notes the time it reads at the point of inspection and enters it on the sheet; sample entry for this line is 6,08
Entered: 8,58
